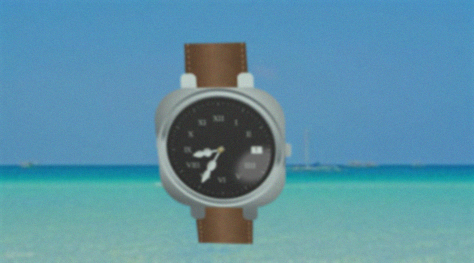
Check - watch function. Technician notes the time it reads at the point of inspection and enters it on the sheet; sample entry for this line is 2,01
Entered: 8,35
